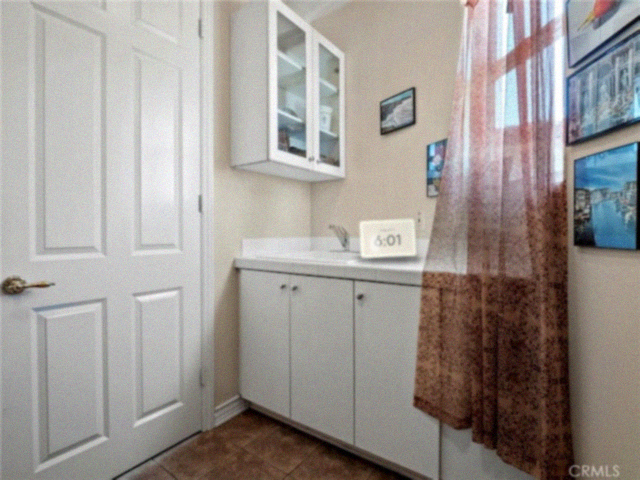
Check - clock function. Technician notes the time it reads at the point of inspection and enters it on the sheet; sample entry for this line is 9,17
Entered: 6,01
